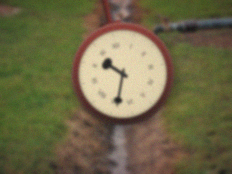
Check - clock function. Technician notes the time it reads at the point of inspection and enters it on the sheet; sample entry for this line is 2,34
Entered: 10,34
